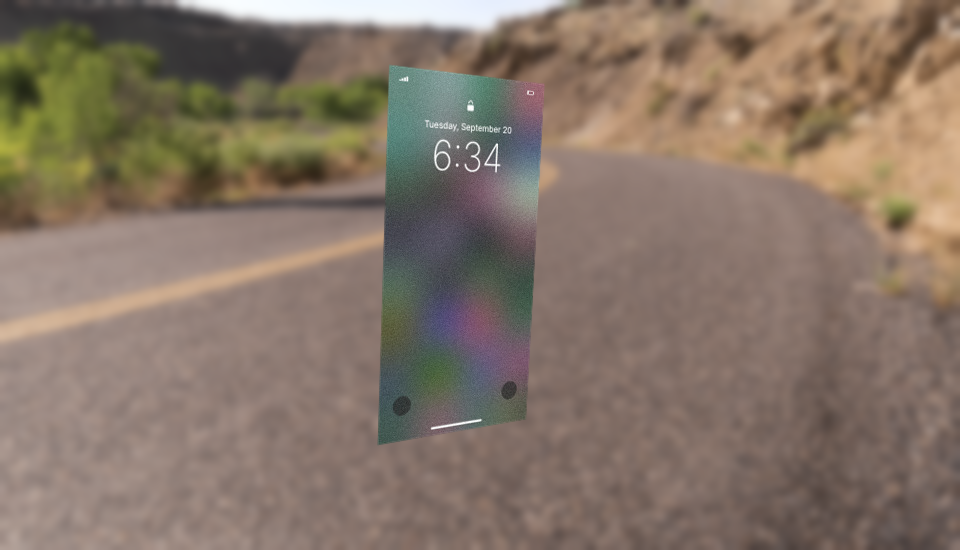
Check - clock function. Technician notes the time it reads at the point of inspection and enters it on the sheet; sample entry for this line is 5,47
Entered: 6,34
